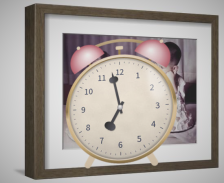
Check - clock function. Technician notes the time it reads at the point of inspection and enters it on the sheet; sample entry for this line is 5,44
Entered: 6,58
